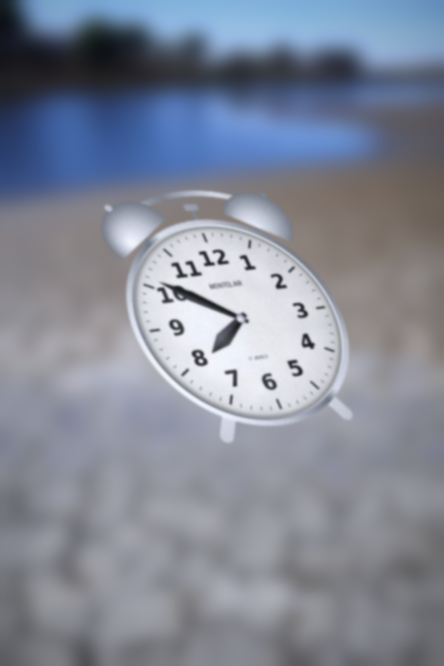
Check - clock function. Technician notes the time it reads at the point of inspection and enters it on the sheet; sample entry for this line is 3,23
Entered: 7,51
